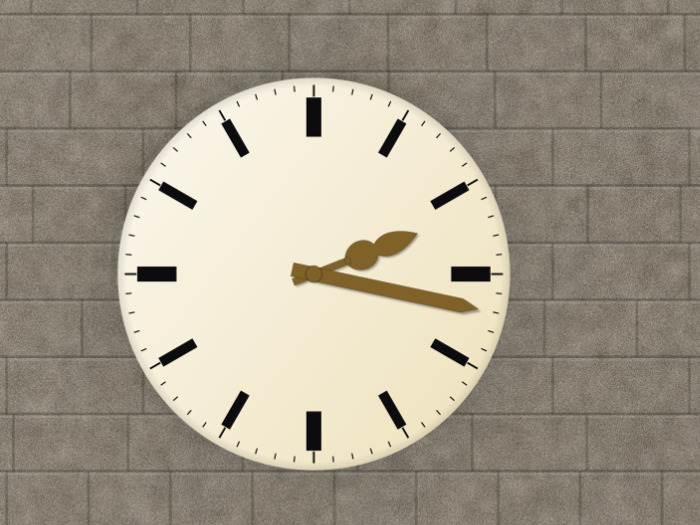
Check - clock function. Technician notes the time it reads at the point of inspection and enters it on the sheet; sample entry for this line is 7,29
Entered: 2,17
